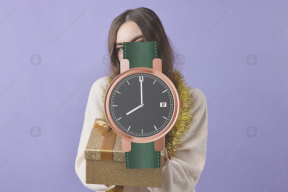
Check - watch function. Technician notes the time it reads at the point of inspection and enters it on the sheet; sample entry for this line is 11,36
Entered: 8,00
